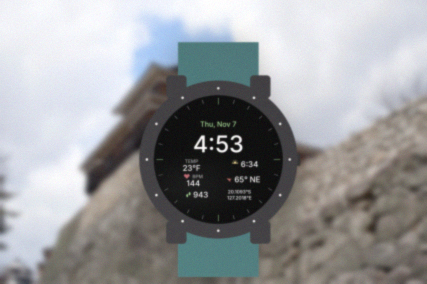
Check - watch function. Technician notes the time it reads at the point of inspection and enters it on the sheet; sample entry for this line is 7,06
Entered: 4,53
